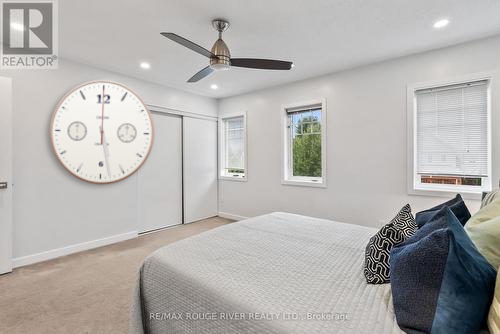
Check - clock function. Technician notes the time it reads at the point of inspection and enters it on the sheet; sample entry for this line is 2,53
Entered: 5,28
